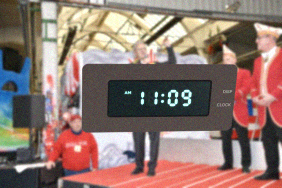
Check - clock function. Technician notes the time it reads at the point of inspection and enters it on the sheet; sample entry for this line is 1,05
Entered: 11,09
